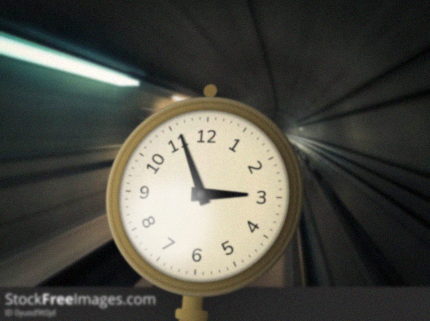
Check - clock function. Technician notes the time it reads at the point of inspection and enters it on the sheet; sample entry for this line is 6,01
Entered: 2,56
